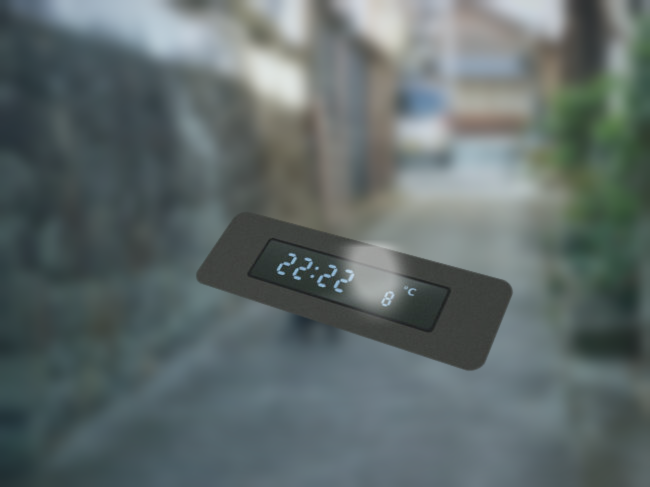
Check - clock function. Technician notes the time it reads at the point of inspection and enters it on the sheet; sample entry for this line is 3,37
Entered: 22,22
